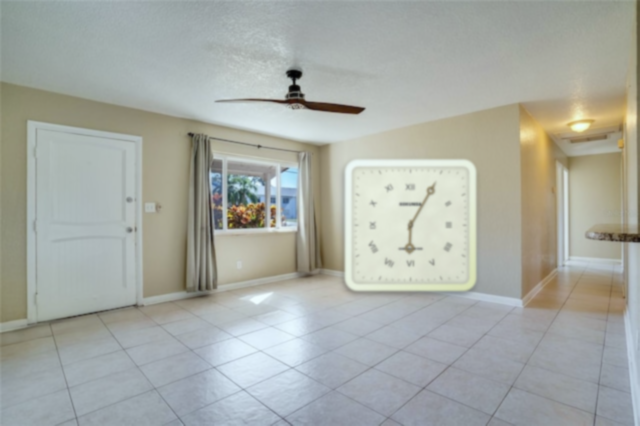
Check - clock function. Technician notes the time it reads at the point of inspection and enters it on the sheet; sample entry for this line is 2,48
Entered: 6,05
